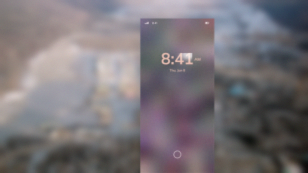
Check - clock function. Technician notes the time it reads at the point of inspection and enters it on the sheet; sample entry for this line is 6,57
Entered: 8,41
